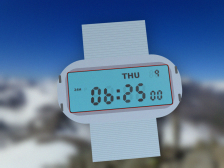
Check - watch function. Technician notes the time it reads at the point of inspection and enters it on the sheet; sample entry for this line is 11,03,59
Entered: 6,25,00
